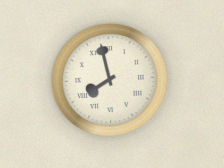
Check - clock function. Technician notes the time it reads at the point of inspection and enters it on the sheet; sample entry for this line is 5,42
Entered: 7,58
